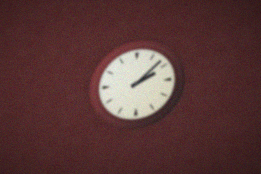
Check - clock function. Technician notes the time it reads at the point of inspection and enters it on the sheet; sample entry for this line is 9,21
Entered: 2,08
